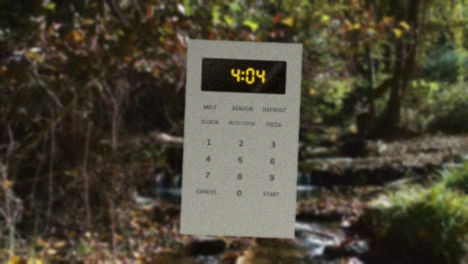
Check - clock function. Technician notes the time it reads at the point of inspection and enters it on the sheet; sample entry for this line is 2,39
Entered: 4,04
